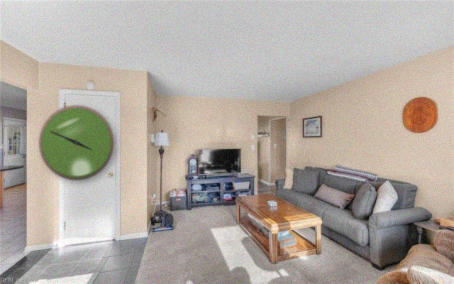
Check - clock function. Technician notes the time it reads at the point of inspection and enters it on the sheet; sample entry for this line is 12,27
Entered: 3,49
